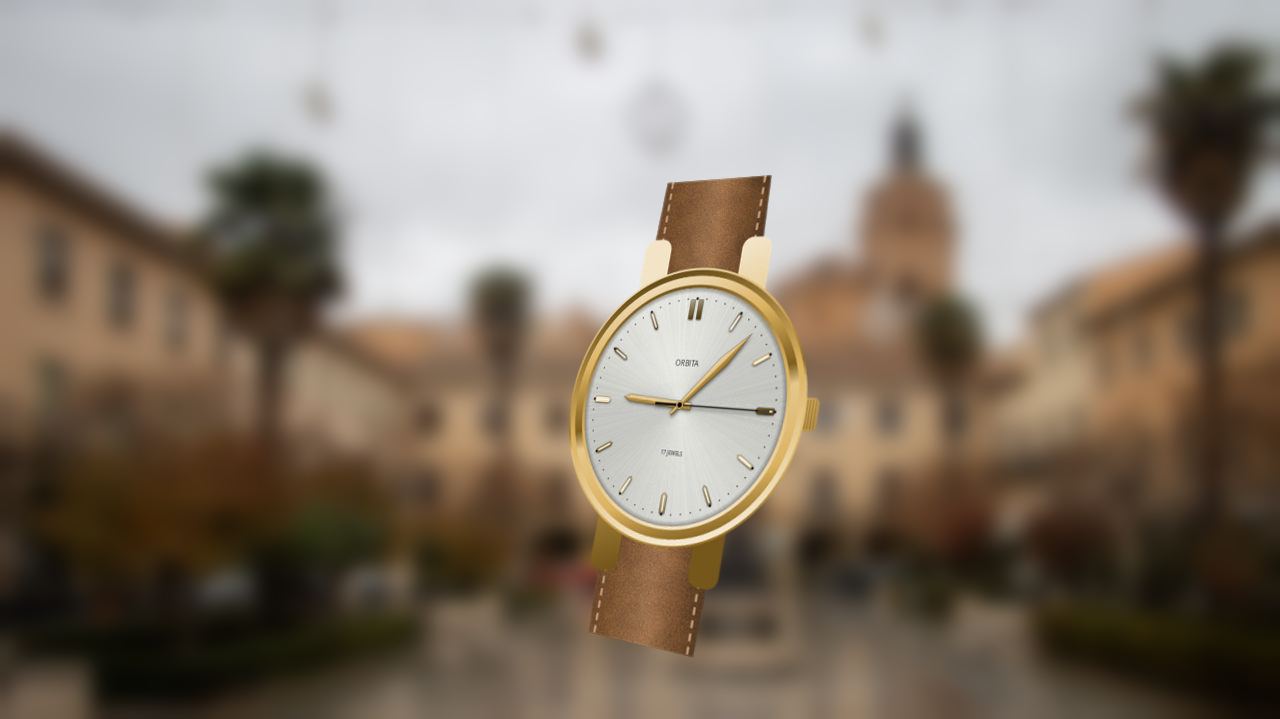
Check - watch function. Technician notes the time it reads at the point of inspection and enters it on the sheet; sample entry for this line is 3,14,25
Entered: 9,07,15
